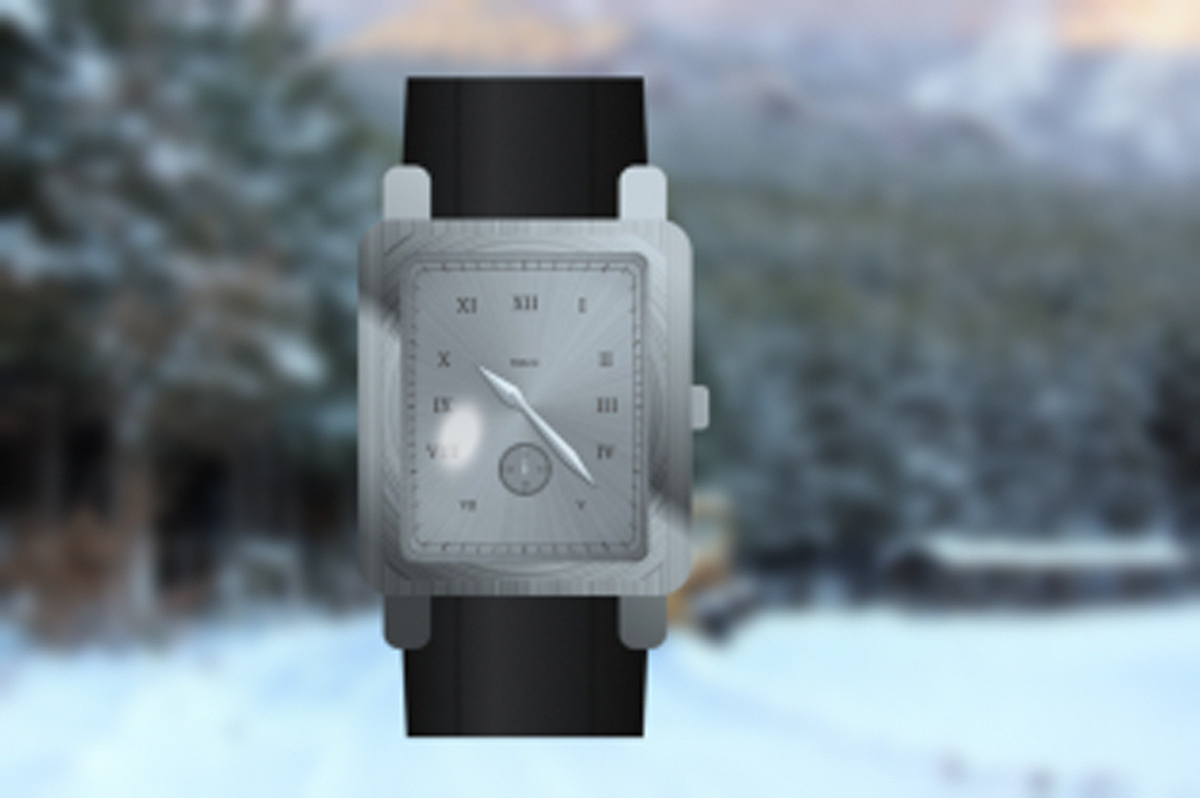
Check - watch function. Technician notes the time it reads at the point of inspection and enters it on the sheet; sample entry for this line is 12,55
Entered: 10,23
